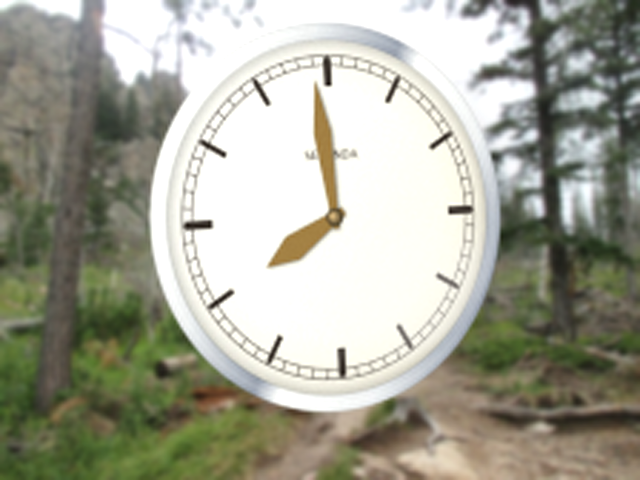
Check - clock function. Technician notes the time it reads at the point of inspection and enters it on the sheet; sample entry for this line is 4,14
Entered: 7,59
